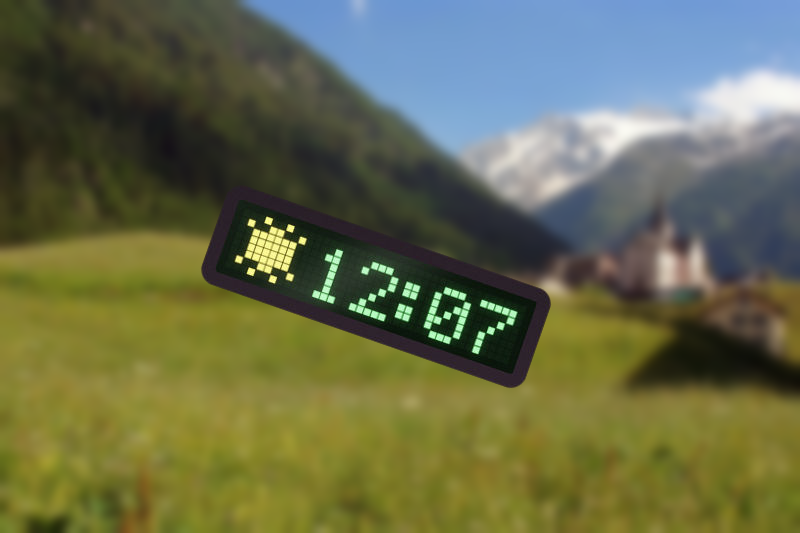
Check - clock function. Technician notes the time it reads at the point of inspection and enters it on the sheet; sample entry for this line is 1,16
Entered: 12,07
